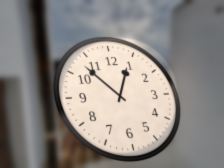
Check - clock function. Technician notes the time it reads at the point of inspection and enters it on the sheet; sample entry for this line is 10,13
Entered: 12,53
